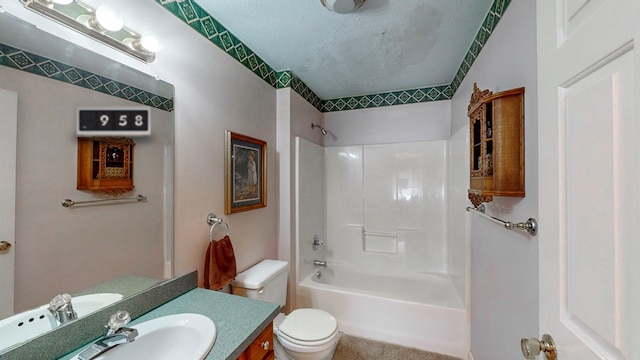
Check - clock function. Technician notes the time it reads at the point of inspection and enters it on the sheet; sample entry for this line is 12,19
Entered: 9,58
